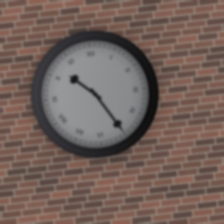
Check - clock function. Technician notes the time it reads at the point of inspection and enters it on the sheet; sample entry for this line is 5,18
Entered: 10,25
